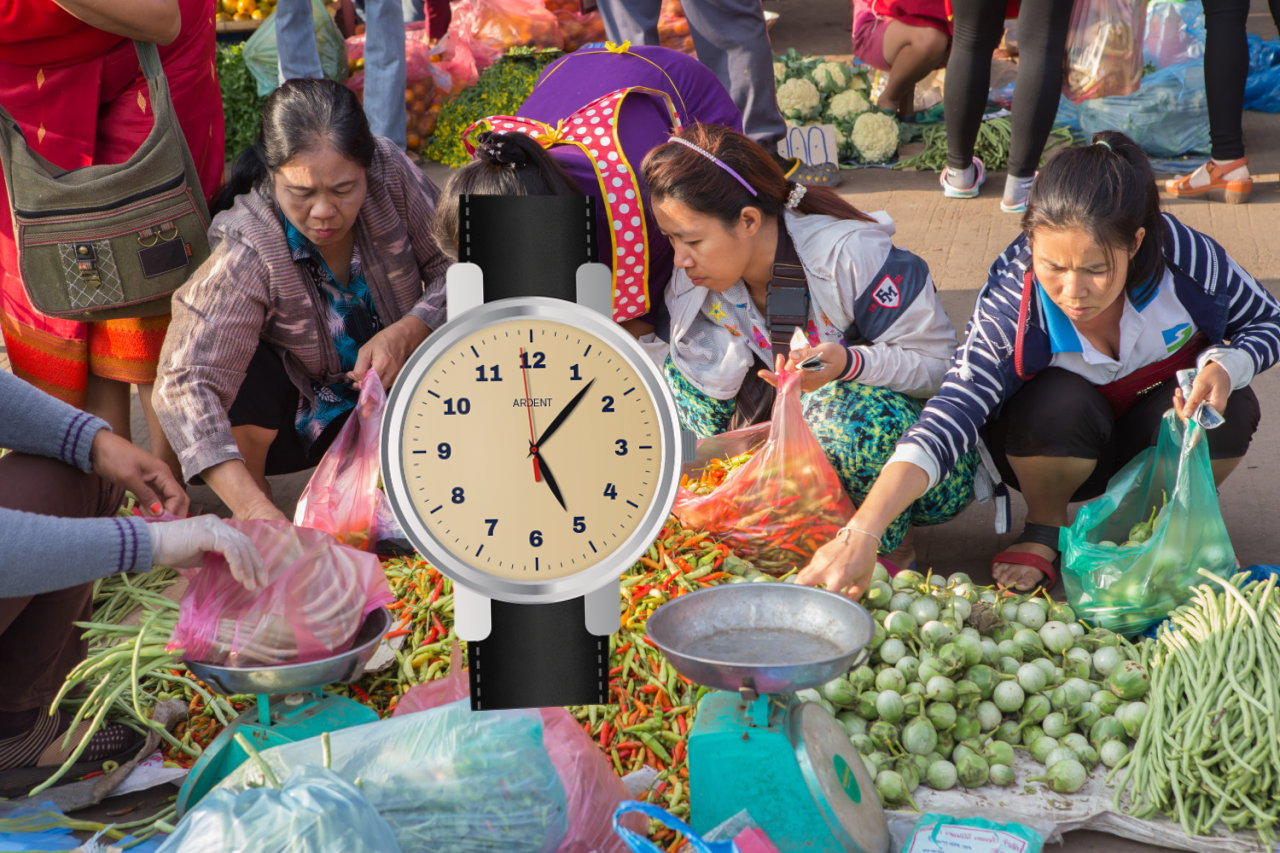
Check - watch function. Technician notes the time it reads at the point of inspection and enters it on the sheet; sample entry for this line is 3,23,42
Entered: 5,06,59
